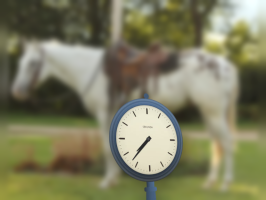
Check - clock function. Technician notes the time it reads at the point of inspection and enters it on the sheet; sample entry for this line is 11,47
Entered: 7,37
